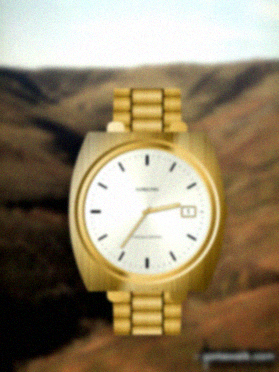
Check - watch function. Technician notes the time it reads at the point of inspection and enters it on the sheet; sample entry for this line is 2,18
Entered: 2,36
